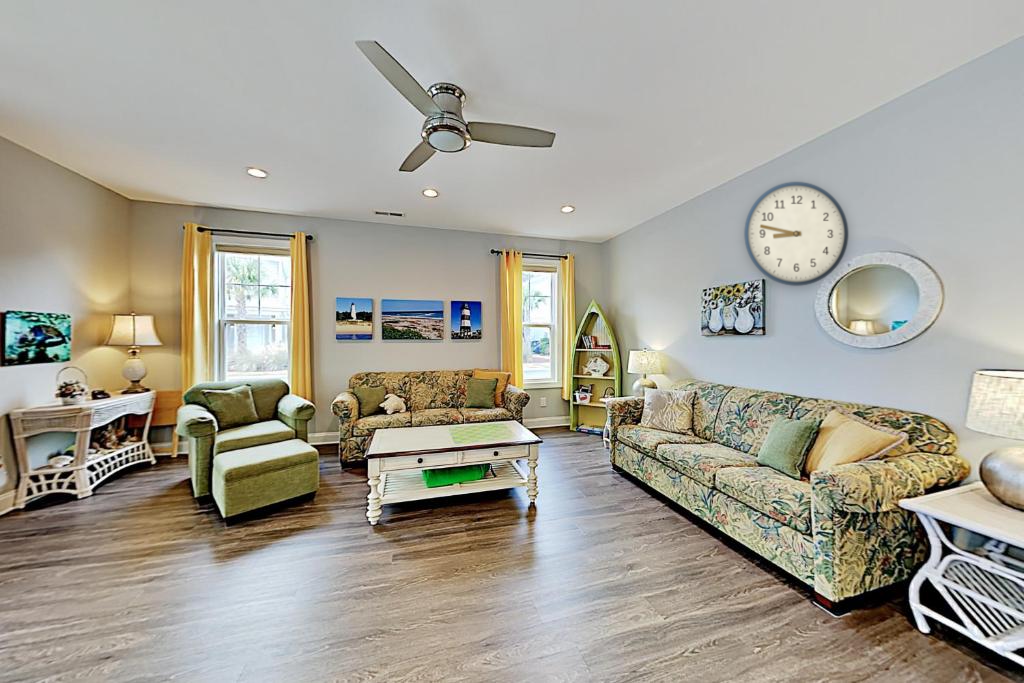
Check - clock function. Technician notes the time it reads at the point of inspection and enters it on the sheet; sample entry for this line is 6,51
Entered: 8,47
